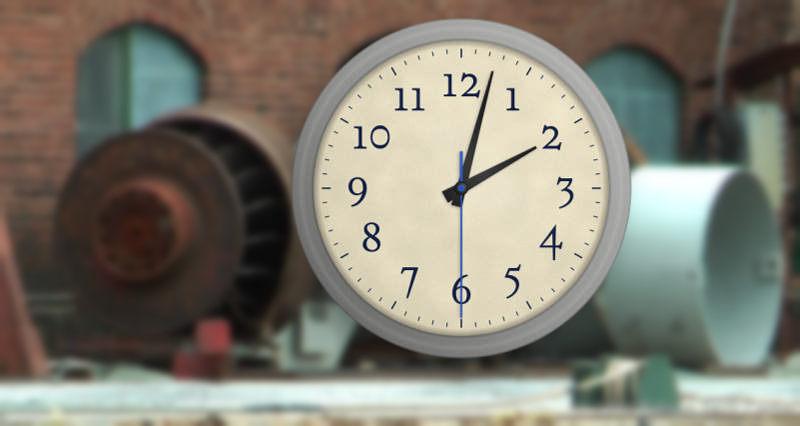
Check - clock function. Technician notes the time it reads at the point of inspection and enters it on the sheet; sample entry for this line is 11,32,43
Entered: 2,02,30
